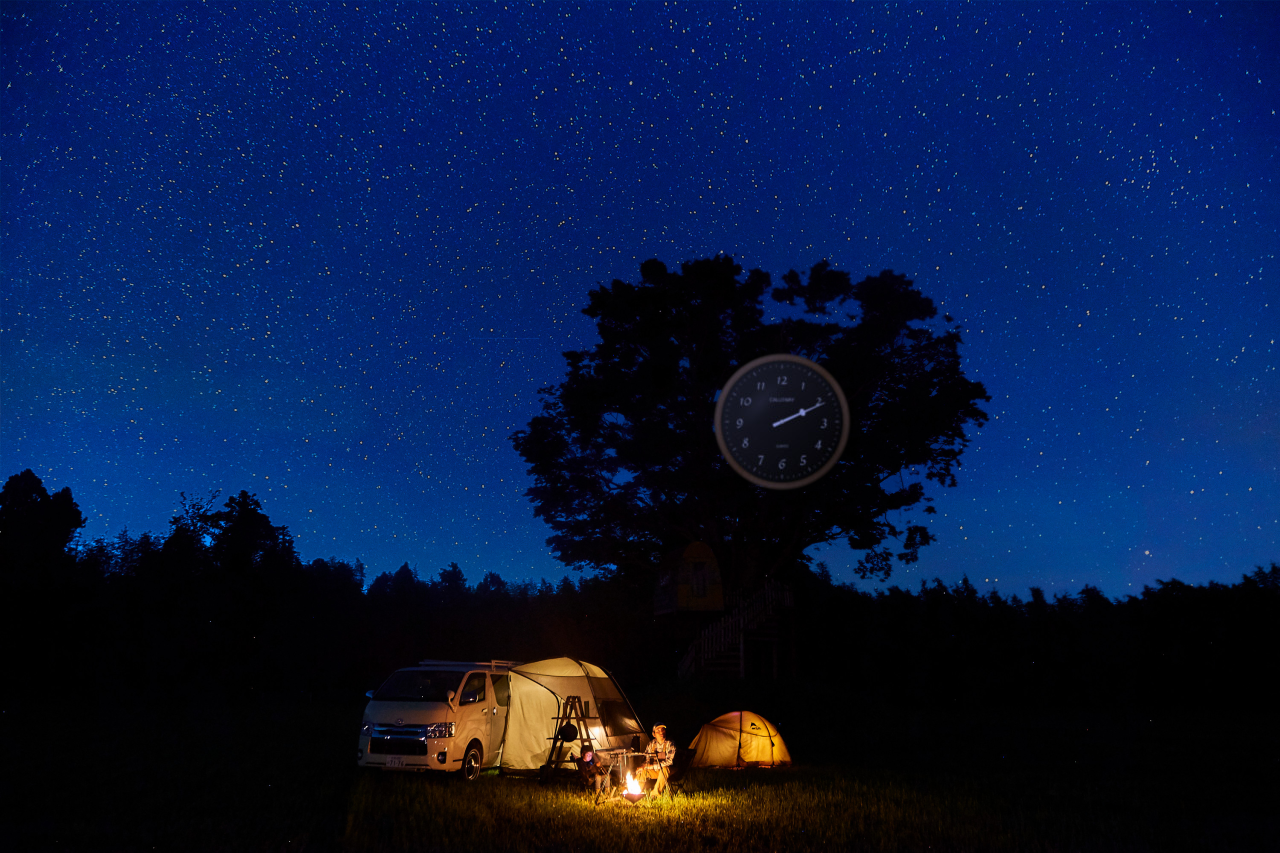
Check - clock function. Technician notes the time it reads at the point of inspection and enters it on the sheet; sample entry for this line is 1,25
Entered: 2,11
